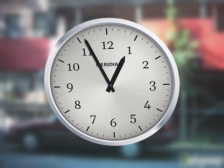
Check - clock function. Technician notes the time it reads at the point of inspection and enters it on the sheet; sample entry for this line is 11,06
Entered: 12,56
